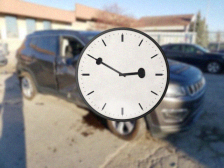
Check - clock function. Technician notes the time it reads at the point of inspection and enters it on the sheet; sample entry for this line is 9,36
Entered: 2,50
